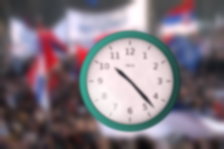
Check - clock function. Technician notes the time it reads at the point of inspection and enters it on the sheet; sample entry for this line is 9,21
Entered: 10,23
